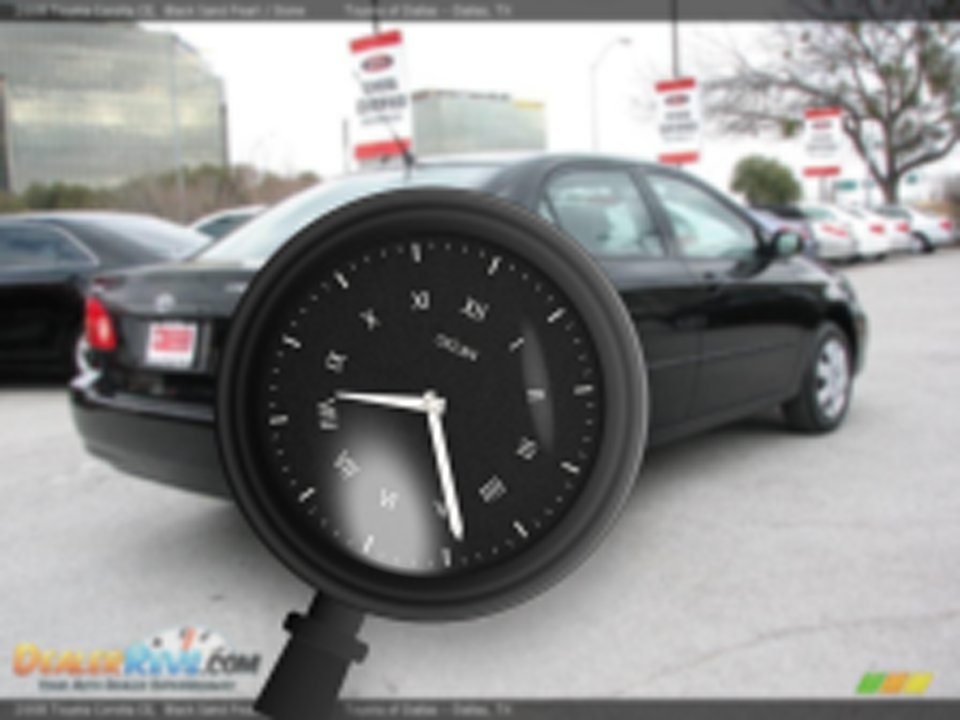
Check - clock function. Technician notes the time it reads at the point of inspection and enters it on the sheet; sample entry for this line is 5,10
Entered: 8,24
